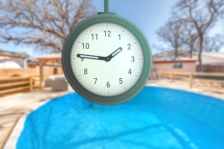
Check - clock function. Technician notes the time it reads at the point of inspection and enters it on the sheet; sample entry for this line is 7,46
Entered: 1,46
